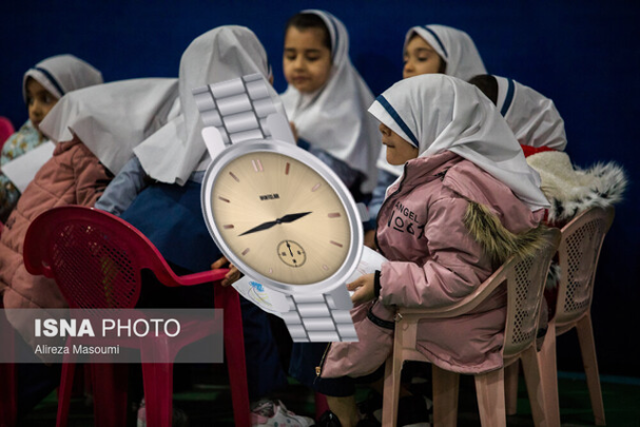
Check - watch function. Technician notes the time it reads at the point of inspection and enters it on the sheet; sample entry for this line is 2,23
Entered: 2,43
